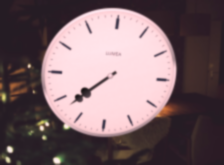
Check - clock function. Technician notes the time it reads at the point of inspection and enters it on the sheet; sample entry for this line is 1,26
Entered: 7,38
